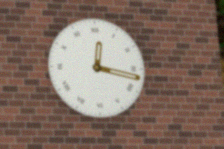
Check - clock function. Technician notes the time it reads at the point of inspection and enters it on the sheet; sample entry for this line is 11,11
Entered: 12,17
